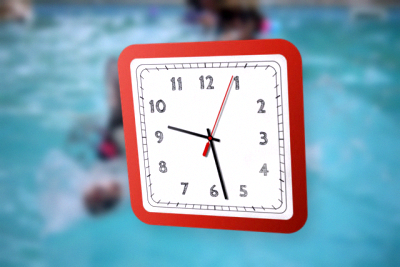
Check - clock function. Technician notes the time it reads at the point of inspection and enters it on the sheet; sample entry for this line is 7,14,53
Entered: 9,28,04
